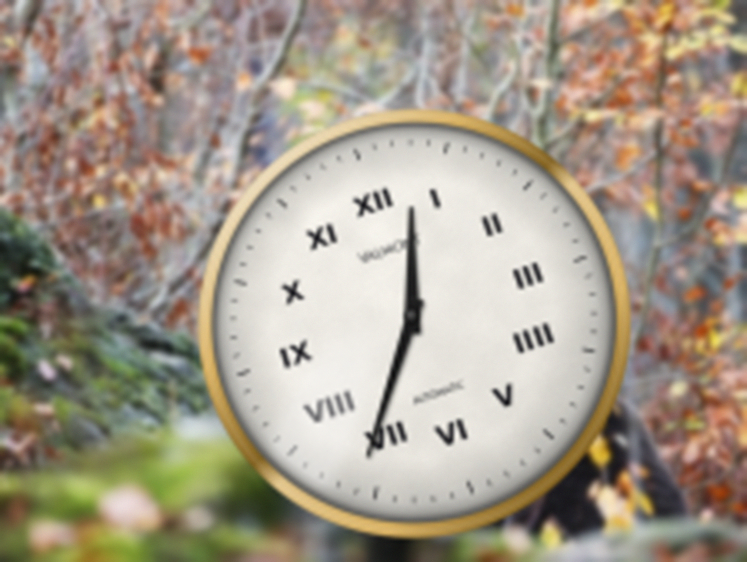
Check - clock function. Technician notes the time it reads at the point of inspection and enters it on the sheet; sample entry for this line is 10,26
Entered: 12,36
